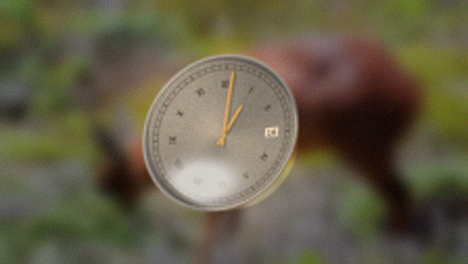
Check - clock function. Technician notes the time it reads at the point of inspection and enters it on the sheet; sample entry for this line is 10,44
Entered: 1,01
